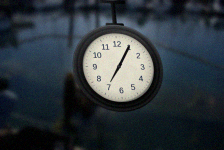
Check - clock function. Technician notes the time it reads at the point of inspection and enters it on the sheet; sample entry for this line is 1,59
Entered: 7,05
